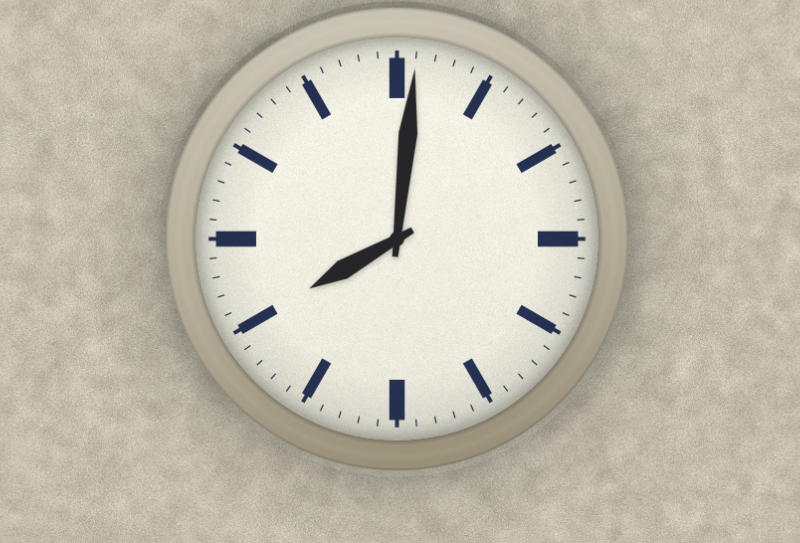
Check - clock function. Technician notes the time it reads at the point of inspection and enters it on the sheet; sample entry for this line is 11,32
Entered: 8,01
